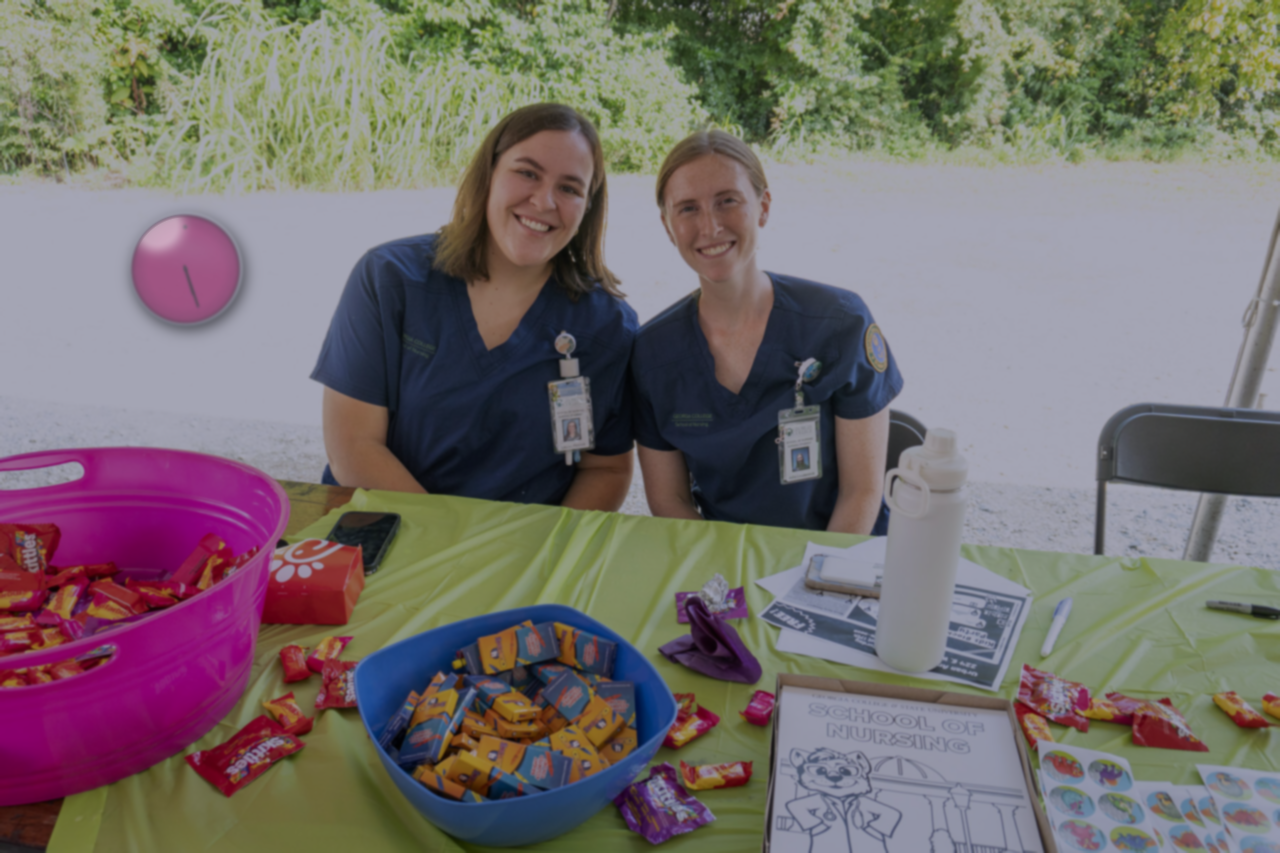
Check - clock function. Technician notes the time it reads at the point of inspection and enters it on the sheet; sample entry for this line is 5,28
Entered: 5,27
